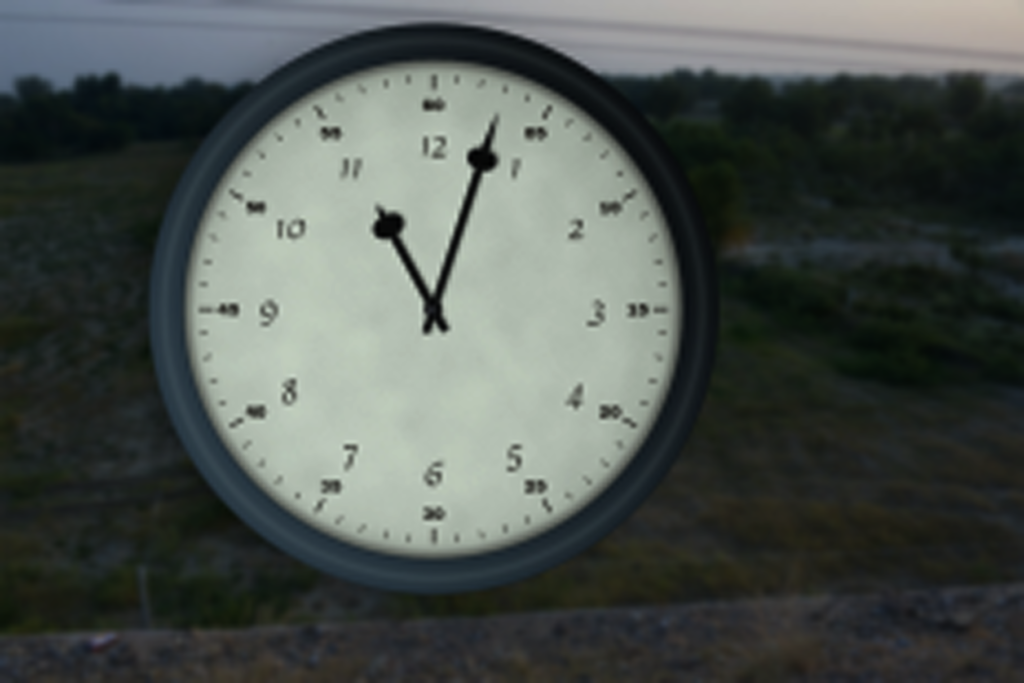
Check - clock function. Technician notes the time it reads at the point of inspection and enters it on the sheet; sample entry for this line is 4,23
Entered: 11,03
